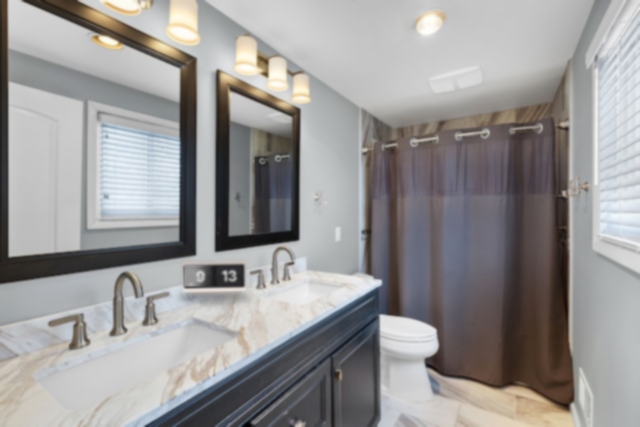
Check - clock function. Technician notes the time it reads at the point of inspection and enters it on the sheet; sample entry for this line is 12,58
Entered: 9,13
